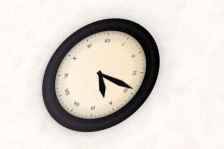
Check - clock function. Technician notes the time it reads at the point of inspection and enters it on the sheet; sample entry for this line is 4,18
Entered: 5,19
